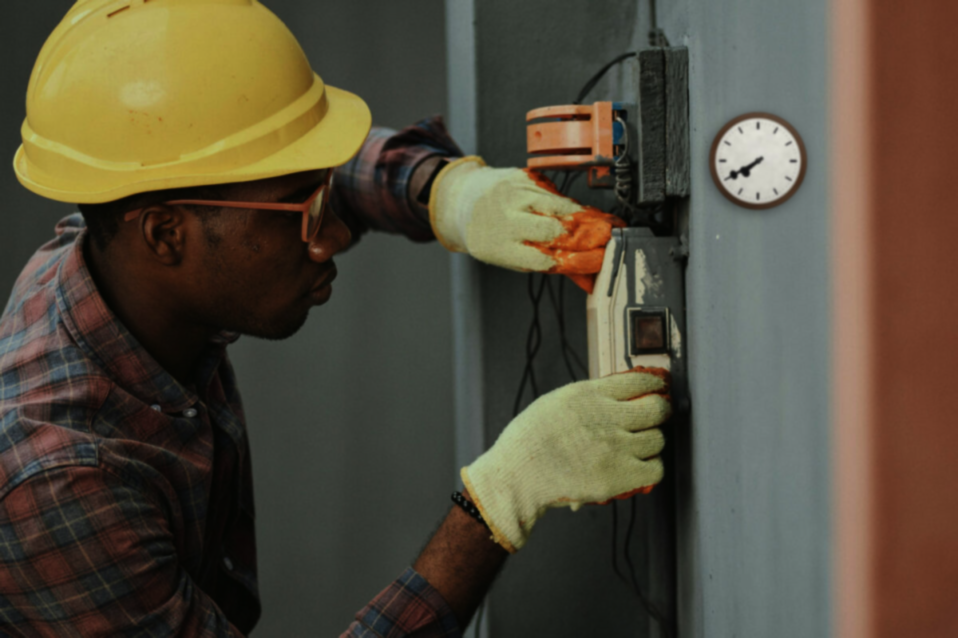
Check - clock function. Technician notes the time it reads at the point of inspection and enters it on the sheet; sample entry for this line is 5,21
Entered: 7,40
